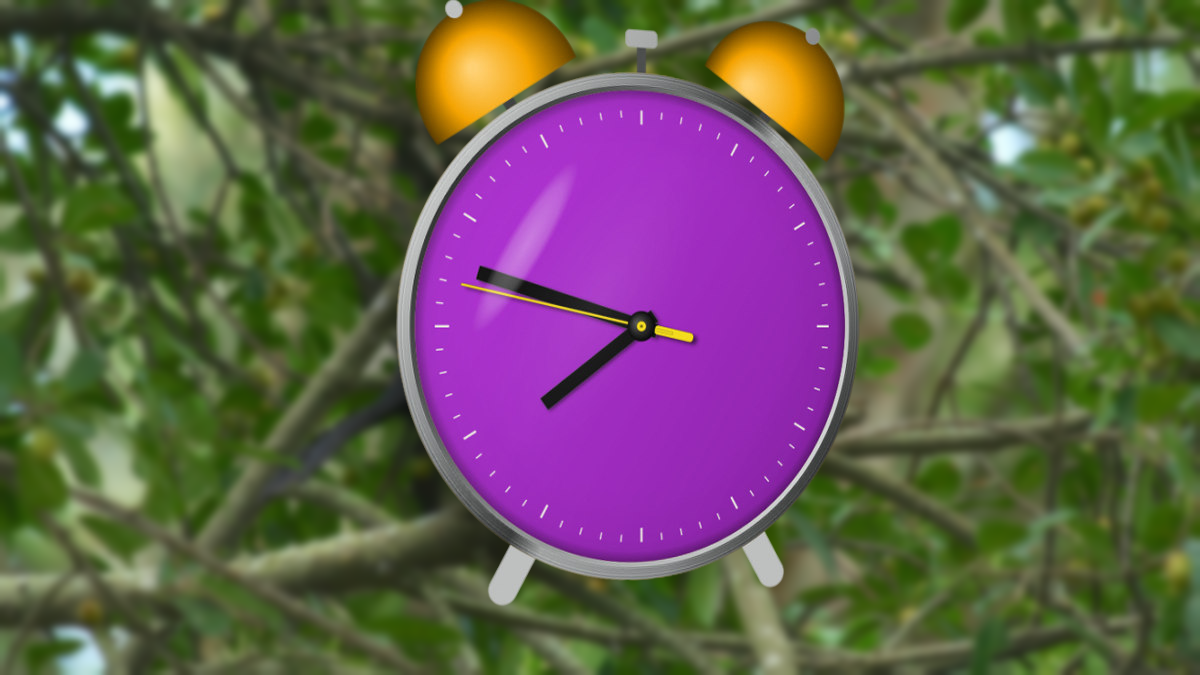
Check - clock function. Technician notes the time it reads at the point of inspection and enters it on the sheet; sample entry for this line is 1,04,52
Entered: 7,47,47
